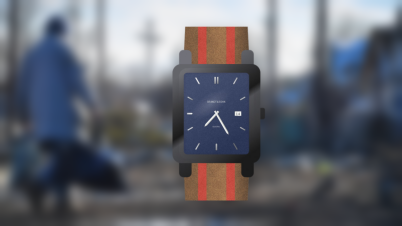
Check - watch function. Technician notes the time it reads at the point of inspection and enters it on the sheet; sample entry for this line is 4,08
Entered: 7,25
